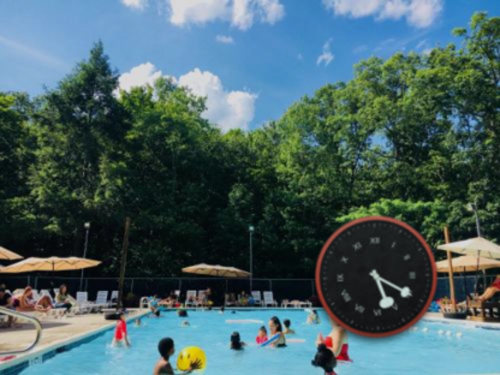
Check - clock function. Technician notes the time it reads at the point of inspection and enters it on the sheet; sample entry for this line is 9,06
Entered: 5,20
